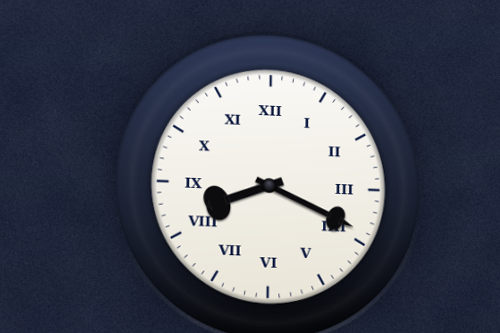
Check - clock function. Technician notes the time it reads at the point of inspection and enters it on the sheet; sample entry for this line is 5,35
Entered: 8,19
